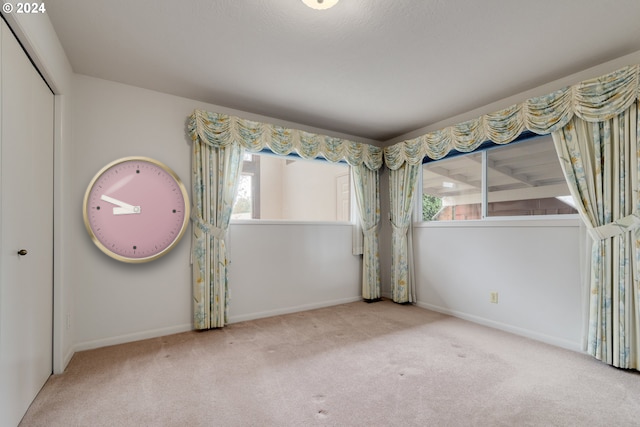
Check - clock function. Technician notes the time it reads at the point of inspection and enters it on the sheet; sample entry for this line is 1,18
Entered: 8,48
